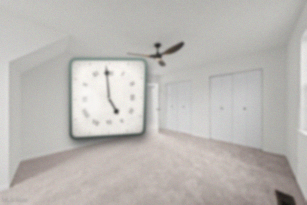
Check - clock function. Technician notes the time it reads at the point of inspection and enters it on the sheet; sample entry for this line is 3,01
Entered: 4,59
